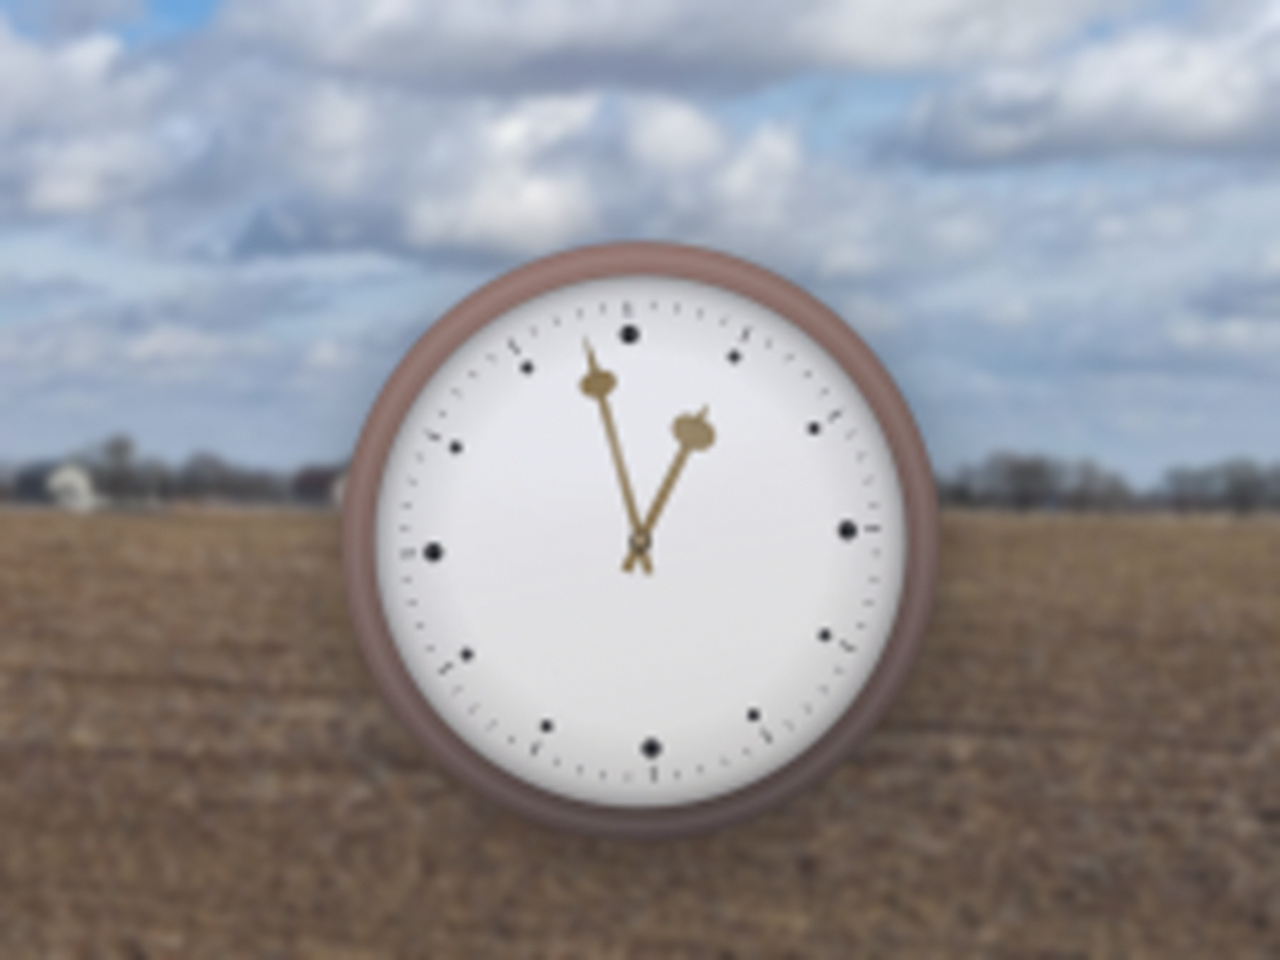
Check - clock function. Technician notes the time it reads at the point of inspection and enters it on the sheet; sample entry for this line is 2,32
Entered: 12,58
